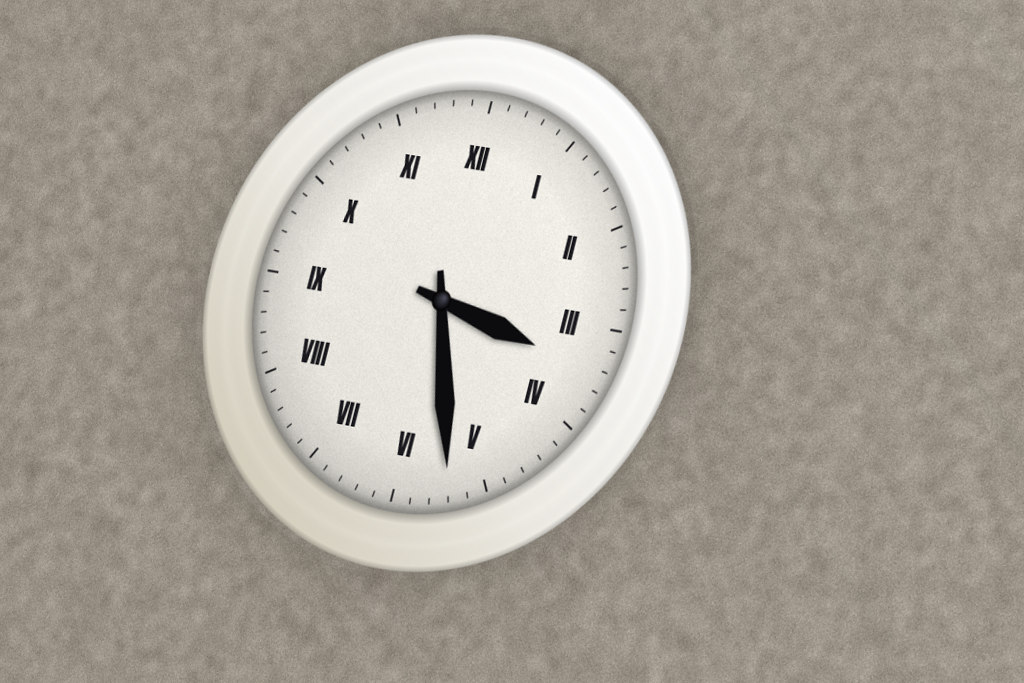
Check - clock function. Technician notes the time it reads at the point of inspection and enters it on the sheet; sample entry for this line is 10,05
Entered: 3,27
